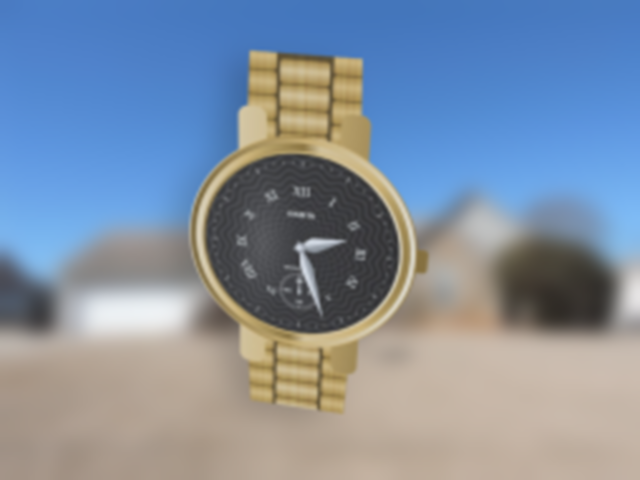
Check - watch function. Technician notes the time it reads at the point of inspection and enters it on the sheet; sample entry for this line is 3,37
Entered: 2,27
